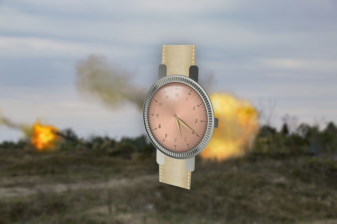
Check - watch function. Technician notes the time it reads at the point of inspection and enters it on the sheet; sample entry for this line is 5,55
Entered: 5,20
